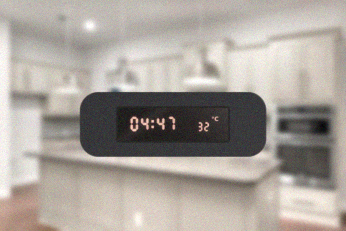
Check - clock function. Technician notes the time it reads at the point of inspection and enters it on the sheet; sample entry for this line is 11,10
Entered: 4,47
